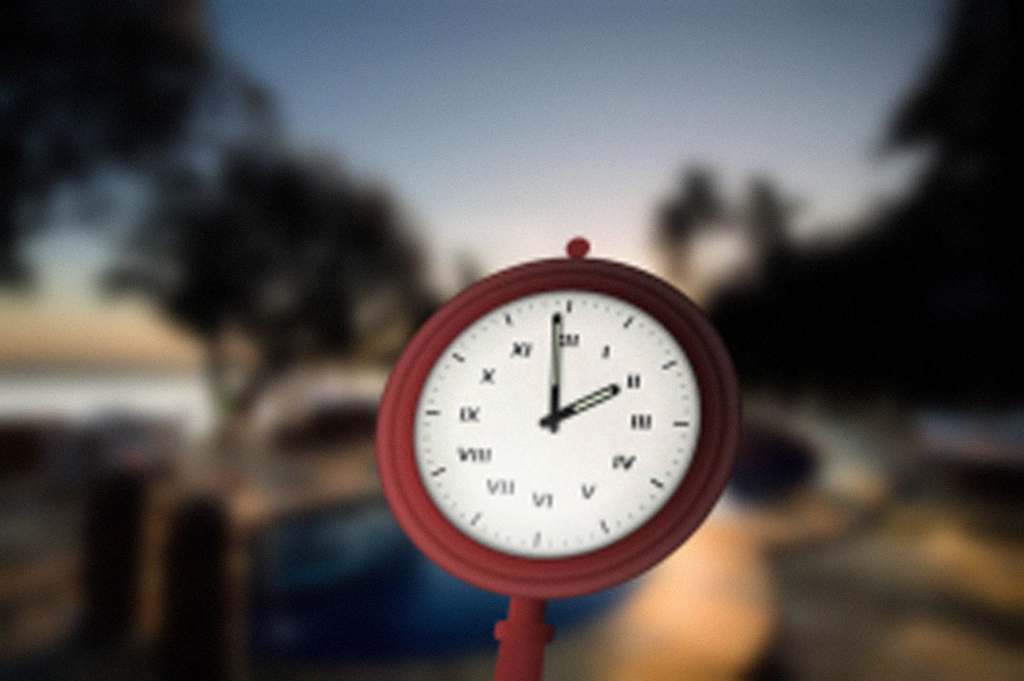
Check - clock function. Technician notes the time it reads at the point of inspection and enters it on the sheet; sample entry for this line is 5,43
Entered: 1,59
